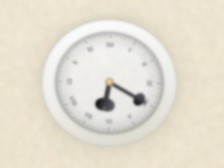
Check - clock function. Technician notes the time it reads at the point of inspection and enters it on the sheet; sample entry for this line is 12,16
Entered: 6,20
